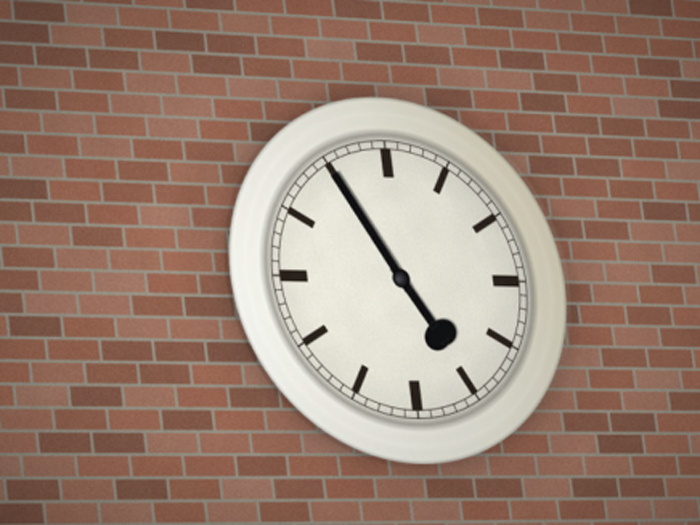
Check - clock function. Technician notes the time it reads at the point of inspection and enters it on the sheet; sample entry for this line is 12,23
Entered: 4,55
